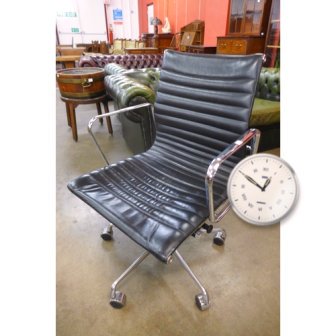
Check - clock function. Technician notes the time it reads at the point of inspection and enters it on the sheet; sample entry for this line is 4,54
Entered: 12,50
